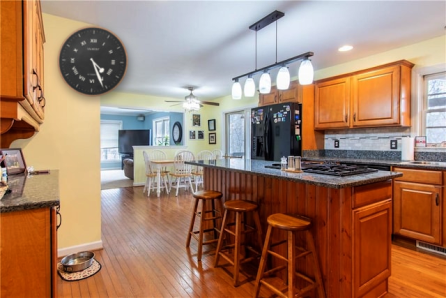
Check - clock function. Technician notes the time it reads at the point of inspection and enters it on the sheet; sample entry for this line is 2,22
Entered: 4,26
